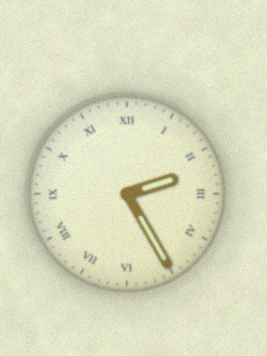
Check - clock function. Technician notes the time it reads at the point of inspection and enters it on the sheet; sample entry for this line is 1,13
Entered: 2,25
